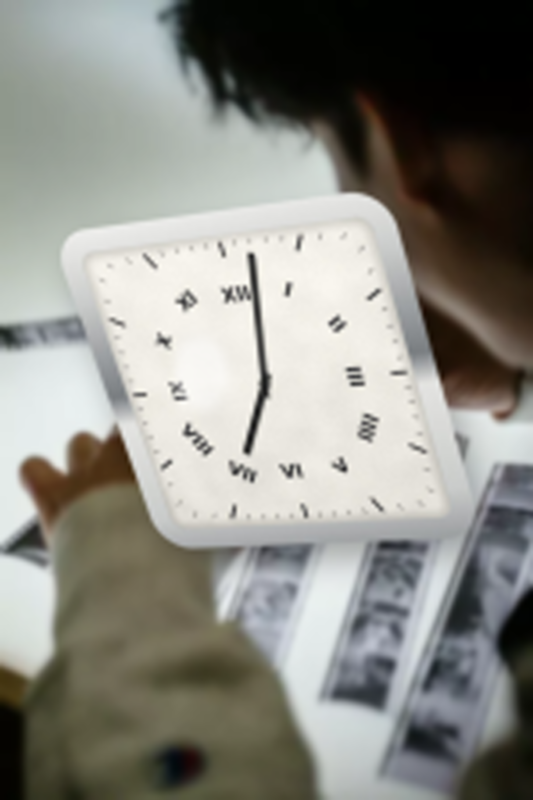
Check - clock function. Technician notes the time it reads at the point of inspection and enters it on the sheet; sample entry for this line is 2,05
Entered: 7,02
